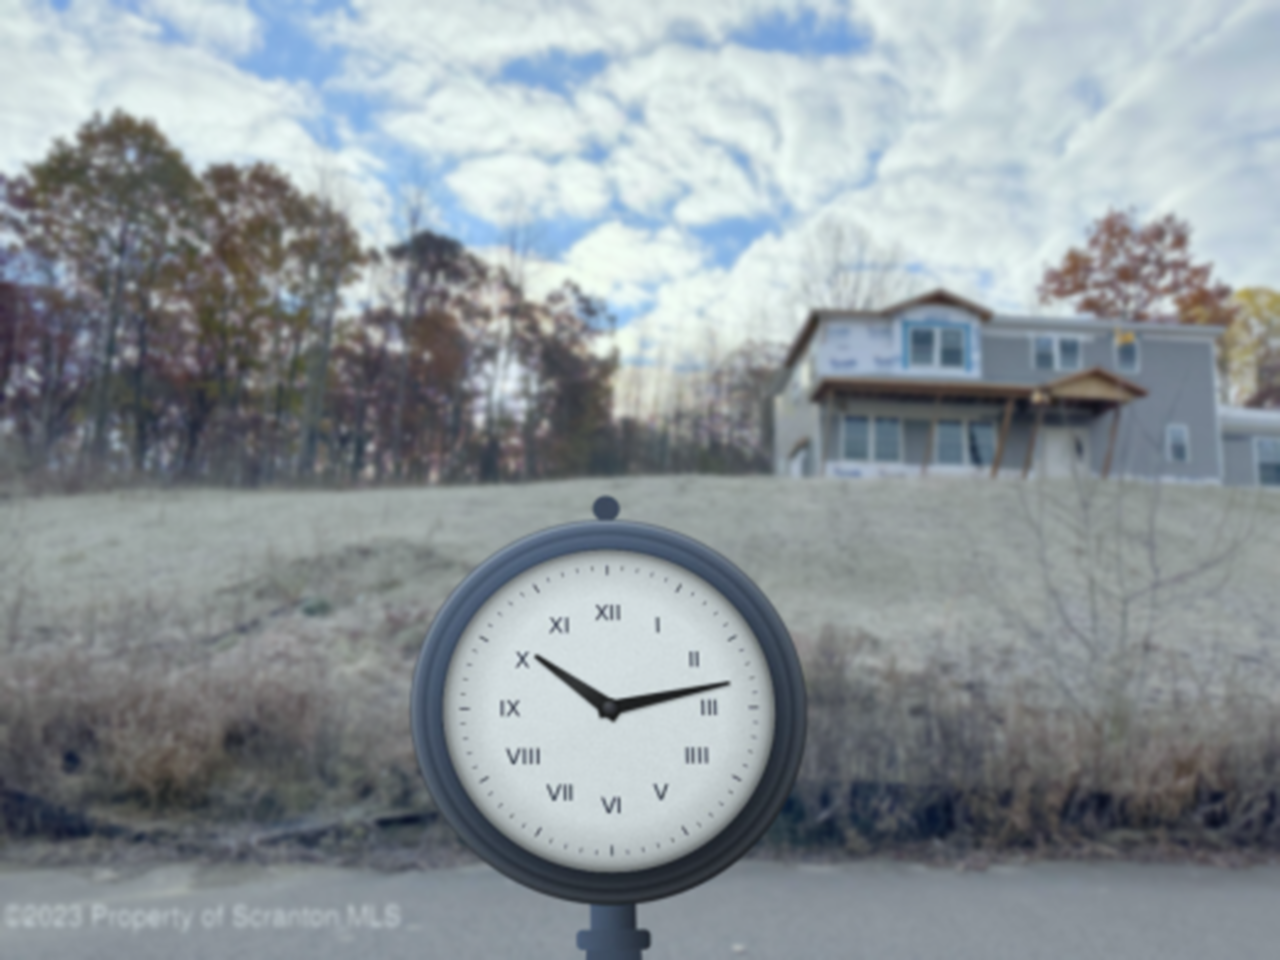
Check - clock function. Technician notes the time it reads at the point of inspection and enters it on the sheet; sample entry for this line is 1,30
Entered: 10,13
